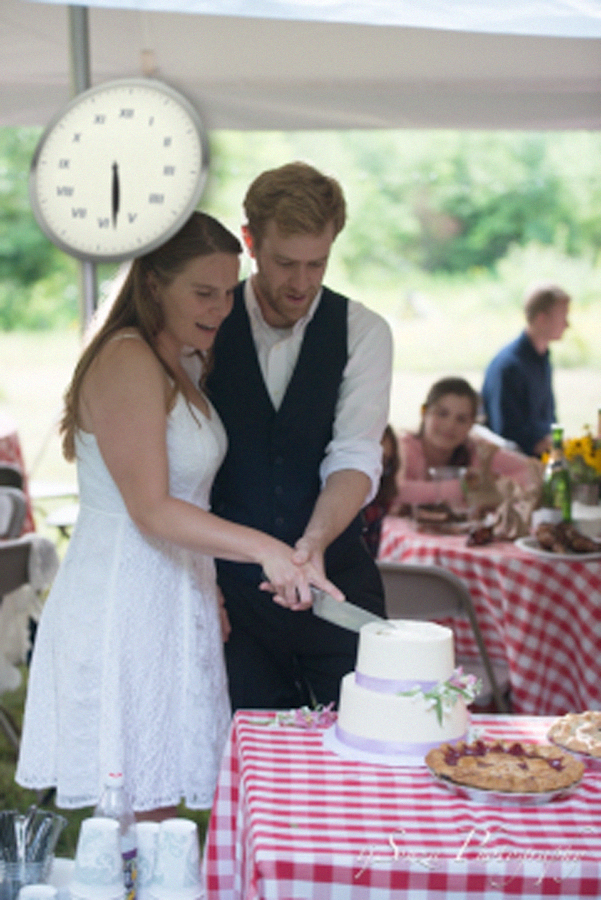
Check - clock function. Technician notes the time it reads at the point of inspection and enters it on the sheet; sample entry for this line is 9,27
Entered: 5,28
